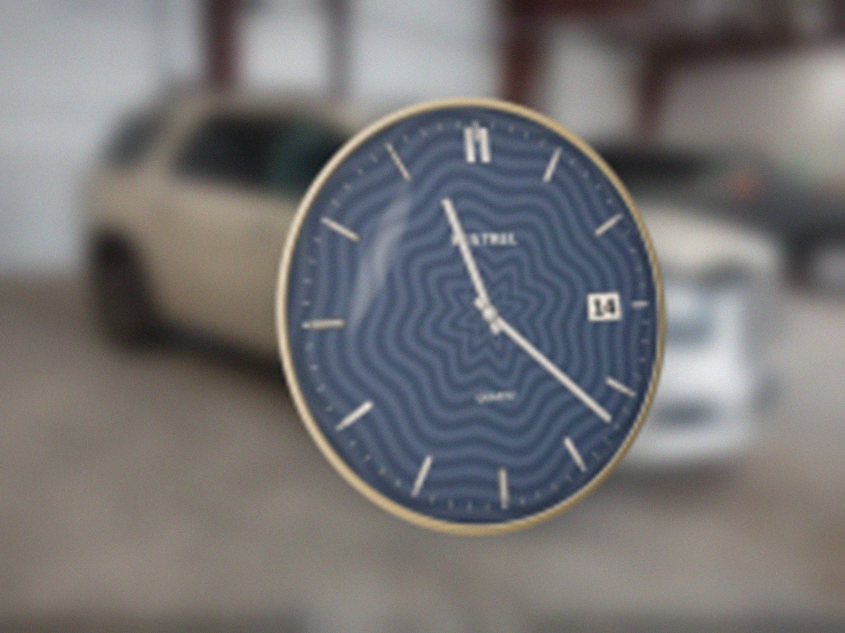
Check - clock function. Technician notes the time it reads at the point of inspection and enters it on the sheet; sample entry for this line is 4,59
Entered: 11,22
